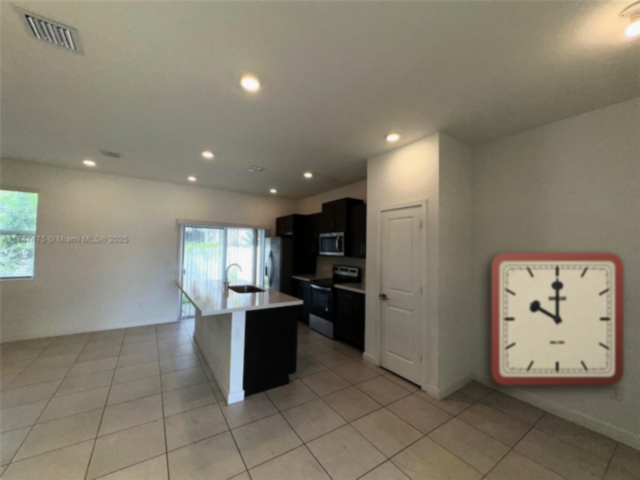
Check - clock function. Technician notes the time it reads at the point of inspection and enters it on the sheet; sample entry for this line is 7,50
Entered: 10,00
